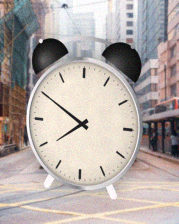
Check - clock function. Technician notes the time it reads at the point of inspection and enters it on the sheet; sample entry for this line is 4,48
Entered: 7,50
